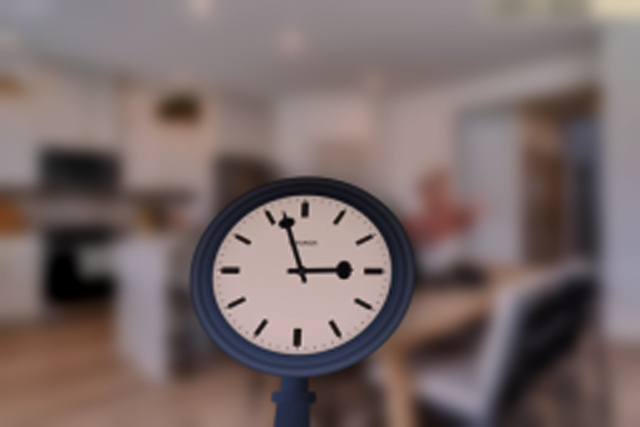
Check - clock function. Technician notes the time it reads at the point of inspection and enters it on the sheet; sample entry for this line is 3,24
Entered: 2,57
